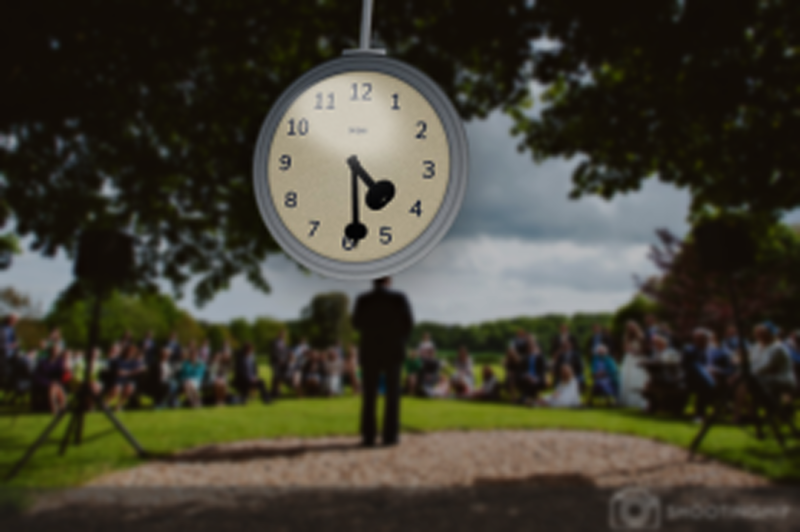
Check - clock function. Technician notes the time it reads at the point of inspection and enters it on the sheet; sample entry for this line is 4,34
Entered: 4,29
